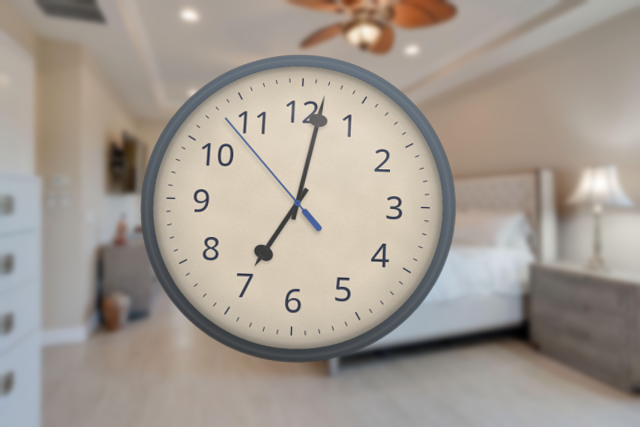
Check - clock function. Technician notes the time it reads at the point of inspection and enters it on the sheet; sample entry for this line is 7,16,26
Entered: 7,01,53
